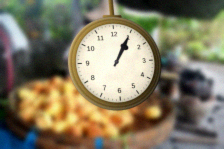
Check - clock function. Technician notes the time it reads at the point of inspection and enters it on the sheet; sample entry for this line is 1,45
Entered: 1,05
